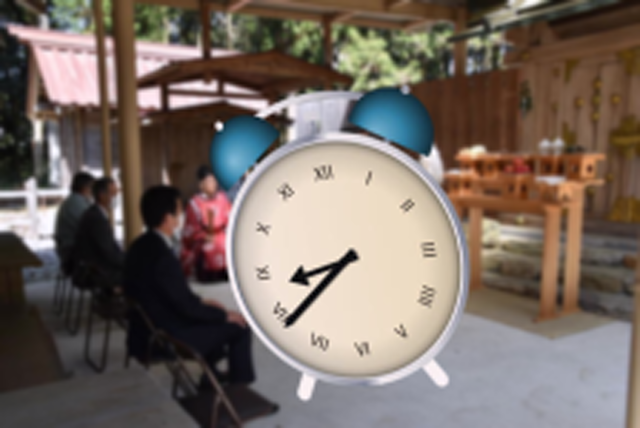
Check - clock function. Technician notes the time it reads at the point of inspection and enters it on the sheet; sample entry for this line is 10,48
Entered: 8,39
